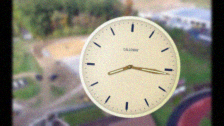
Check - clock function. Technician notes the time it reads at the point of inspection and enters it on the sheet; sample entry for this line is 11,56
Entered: 8,16
